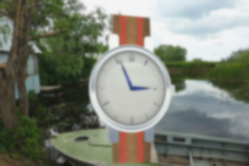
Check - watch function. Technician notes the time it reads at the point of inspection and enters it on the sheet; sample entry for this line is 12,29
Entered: 2,56
